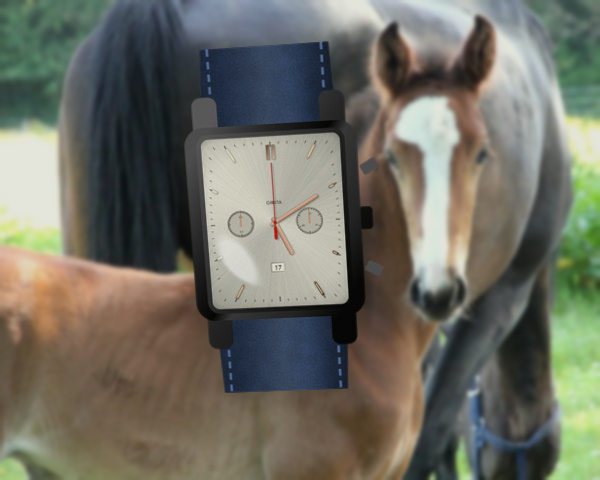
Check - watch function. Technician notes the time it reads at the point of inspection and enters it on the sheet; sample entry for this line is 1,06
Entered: 5,10
